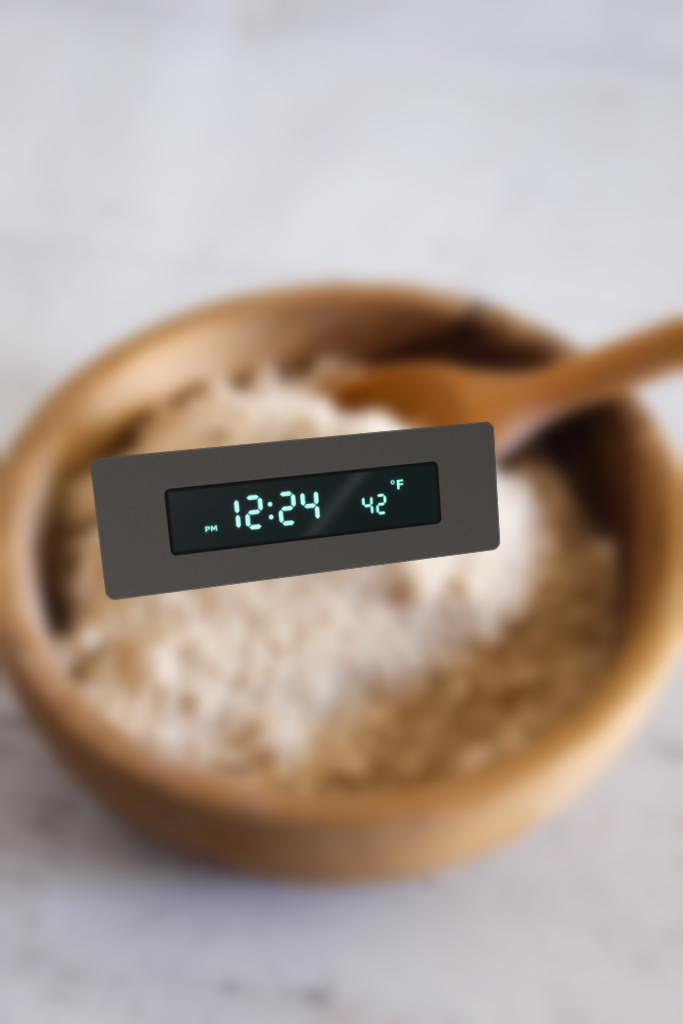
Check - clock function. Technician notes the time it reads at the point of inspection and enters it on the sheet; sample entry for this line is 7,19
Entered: 12,24
